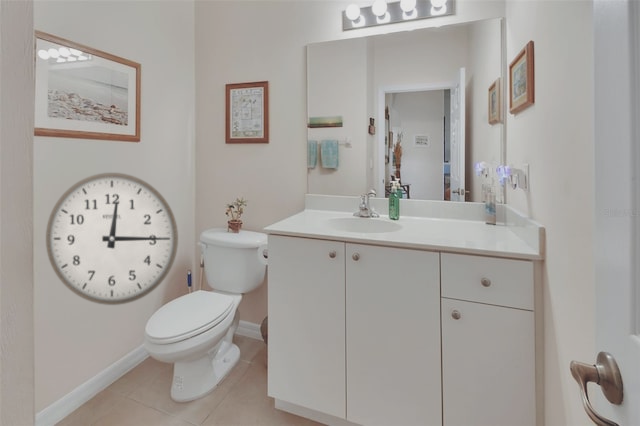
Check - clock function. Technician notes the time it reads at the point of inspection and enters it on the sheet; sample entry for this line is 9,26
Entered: 12,15
